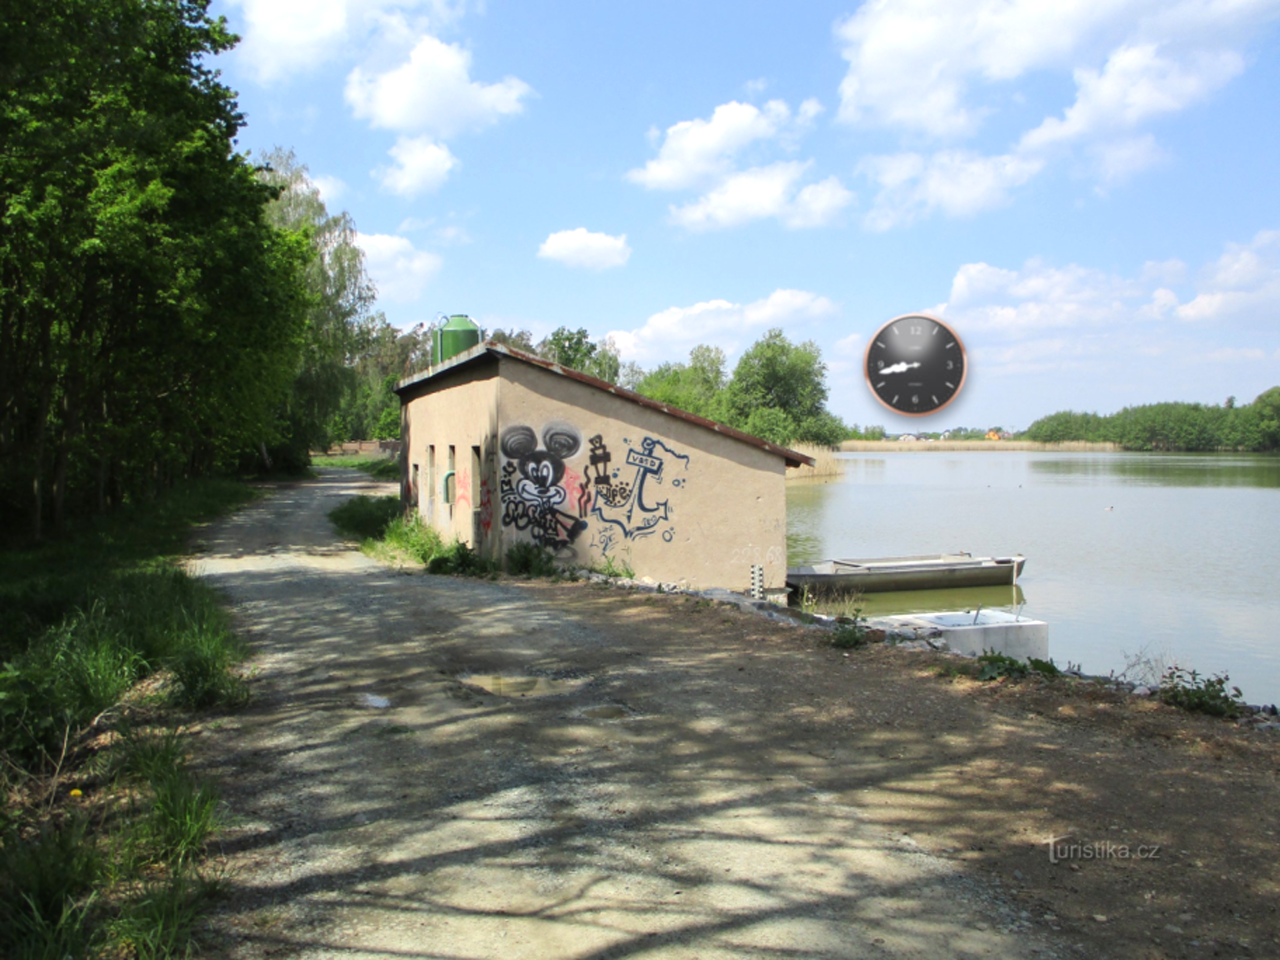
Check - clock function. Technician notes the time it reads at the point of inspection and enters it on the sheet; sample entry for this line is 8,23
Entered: 8,43
